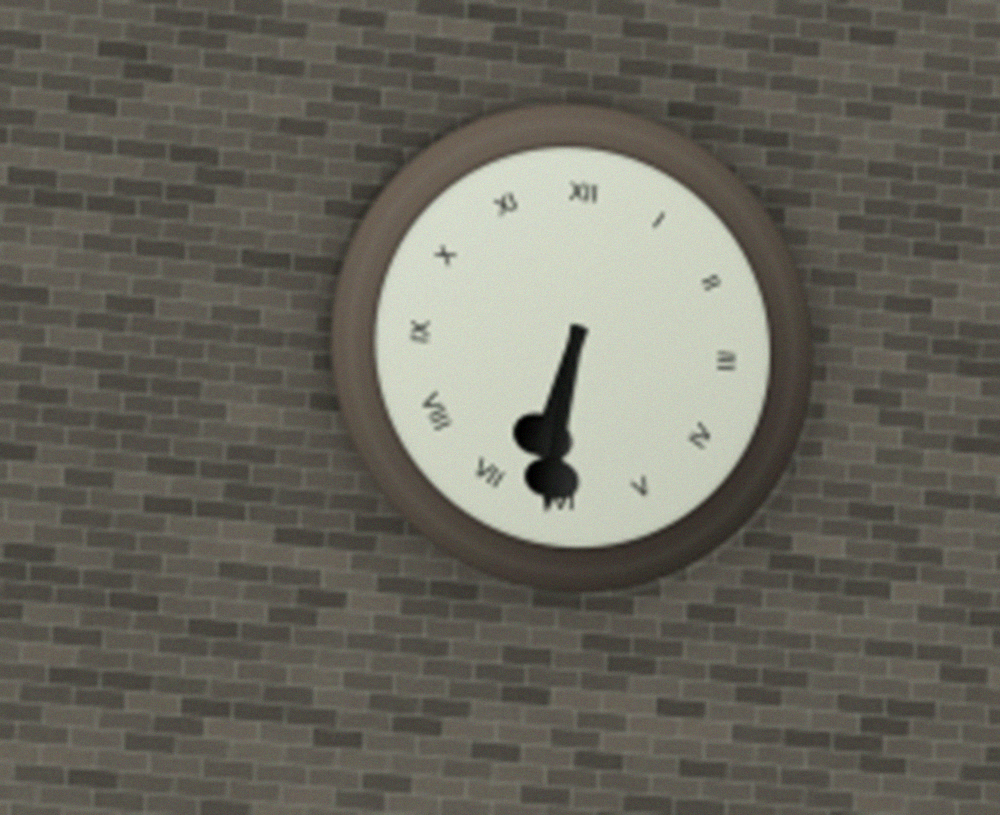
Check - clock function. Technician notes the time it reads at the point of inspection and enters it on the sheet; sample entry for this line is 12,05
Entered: 6,31
